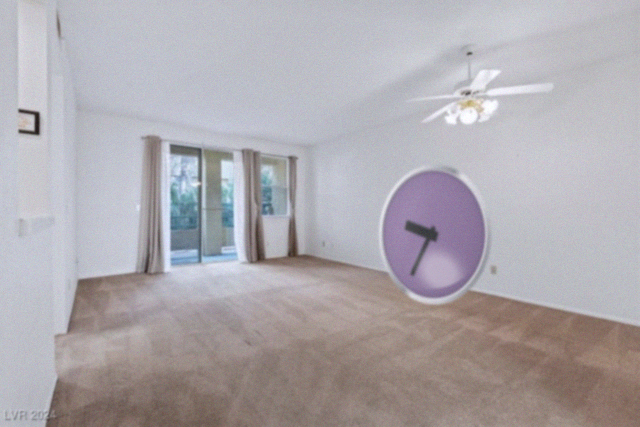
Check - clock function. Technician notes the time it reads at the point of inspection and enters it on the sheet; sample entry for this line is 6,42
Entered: 9,35
